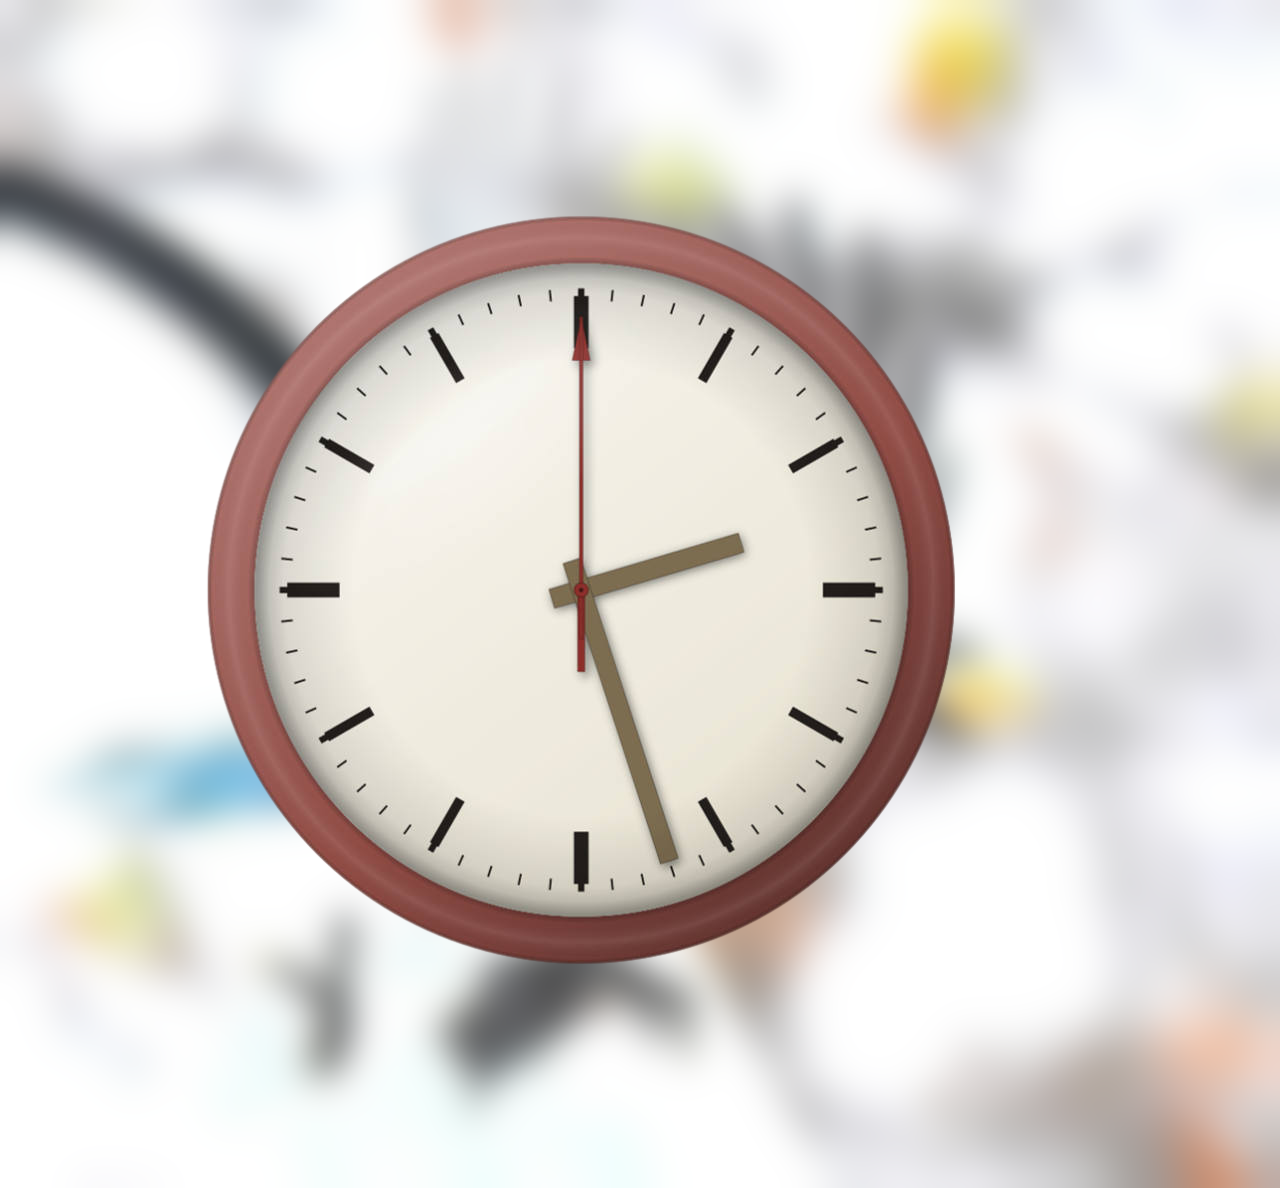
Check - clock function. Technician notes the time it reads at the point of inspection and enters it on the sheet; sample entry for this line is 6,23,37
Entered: 2,27,00
